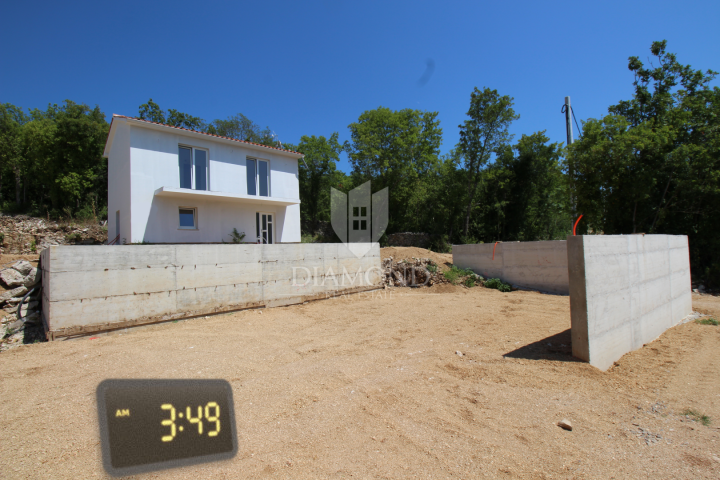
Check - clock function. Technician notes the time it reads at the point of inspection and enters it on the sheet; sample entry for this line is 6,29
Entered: 3,49
